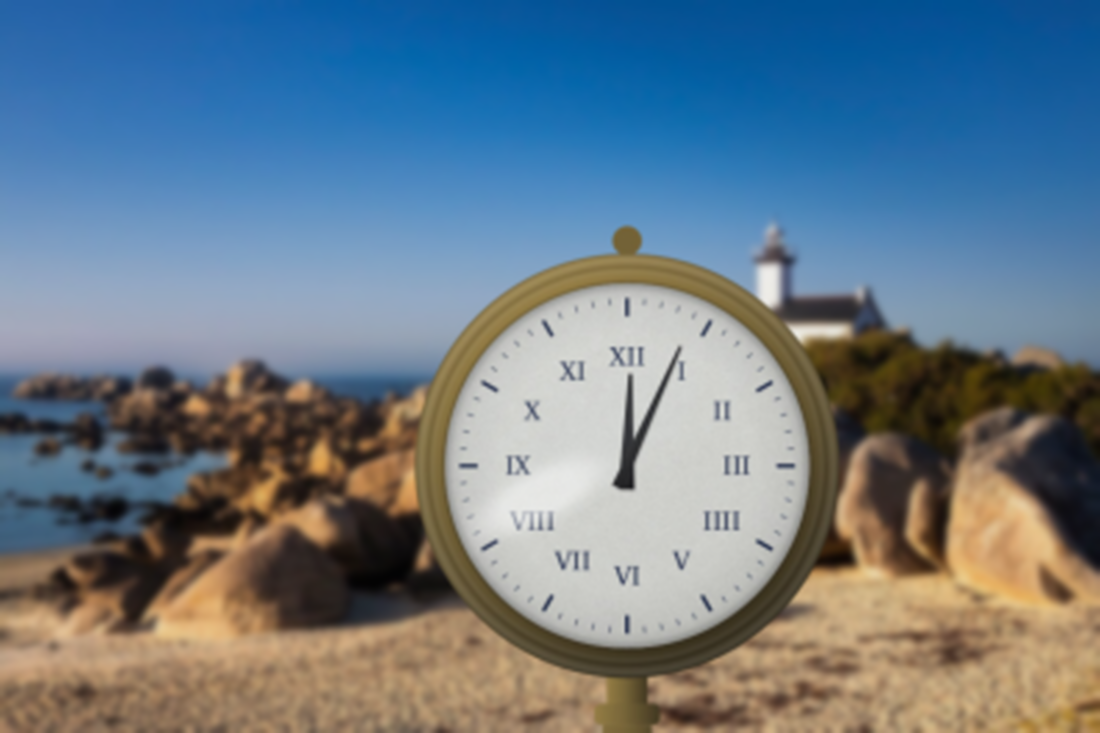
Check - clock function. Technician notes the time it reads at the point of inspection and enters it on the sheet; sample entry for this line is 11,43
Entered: 12,04
